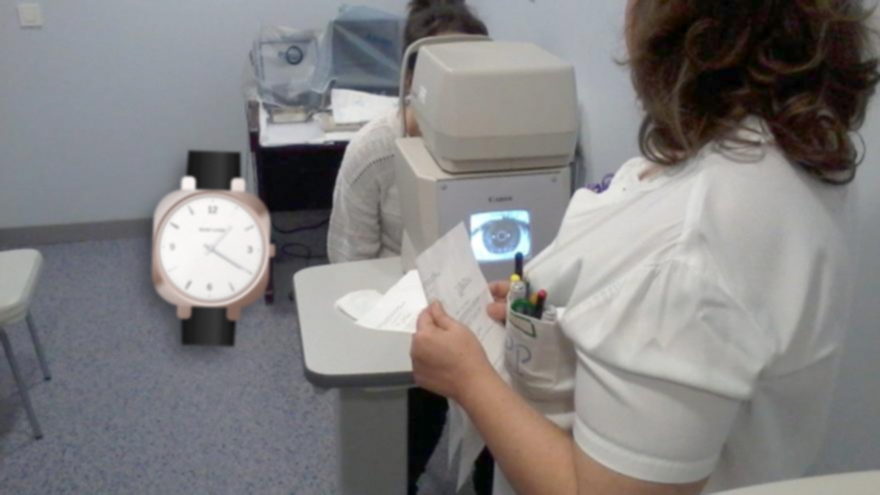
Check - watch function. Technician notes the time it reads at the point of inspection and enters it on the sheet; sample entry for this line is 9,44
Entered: 1,20
